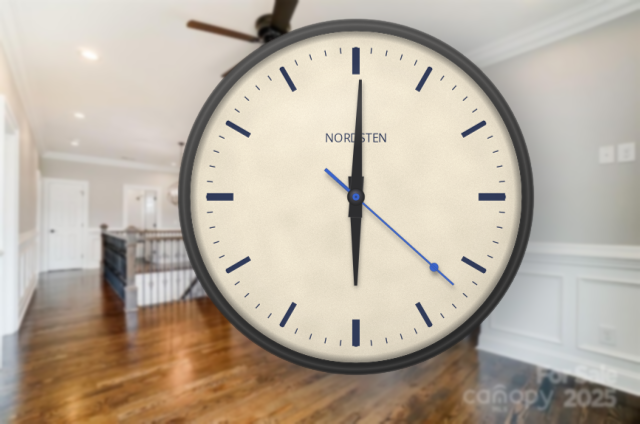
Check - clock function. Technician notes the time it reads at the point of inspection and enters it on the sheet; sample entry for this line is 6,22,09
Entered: 6,00,22
